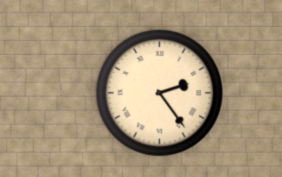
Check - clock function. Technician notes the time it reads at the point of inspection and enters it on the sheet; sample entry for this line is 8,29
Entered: 2,24
